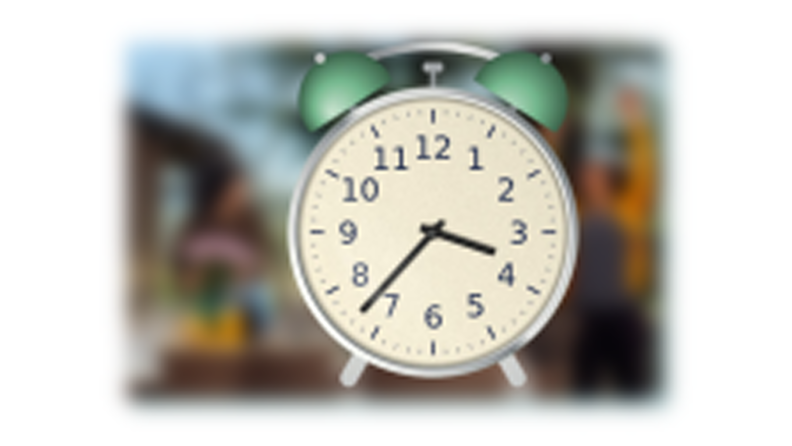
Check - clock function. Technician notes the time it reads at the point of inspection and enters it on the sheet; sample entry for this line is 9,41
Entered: 3,37
